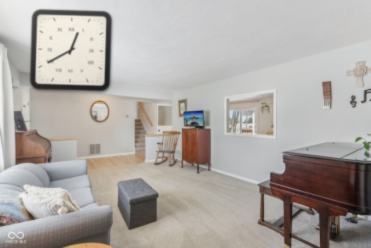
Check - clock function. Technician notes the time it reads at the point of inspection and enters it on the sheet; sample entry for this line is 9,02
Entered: 12,40
